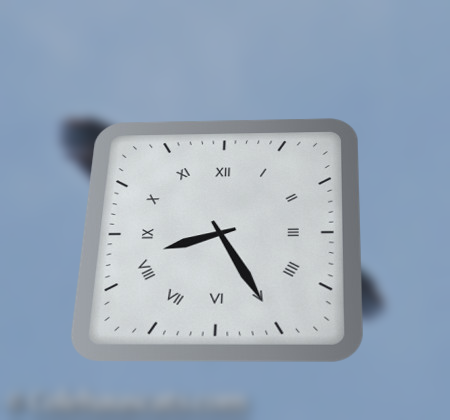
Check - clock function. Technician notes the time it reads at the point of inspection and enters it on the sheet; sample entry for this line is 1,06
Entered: 8,25
